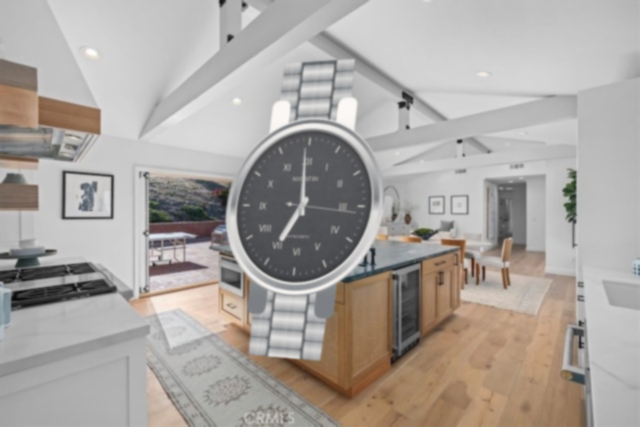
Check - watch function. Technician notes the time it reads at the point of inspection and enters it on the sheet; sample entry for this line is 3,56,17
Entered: 6,59,16
